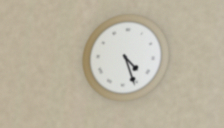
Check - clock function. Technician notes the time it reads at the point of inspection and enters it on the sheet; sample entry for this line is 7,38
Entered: 4,26
